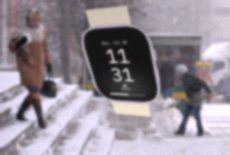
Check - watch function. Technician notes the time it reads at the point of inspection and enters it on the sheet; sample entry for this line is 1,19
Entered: 11,31
